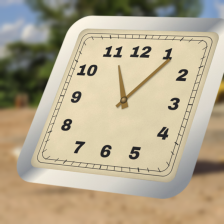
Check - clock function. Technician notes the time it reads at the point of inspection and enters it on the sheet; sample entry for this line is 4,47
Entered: 11,06
